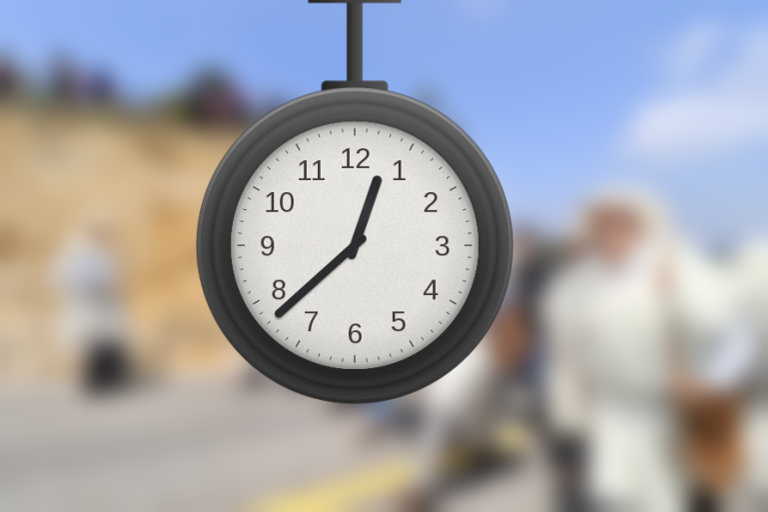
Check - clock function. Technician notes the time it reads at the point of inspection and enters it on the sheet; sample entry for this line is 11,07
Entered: 12,38
